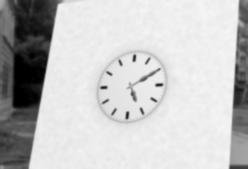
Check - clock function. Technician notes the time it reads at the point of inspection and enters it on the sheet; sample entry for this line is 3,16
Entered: 5,10
